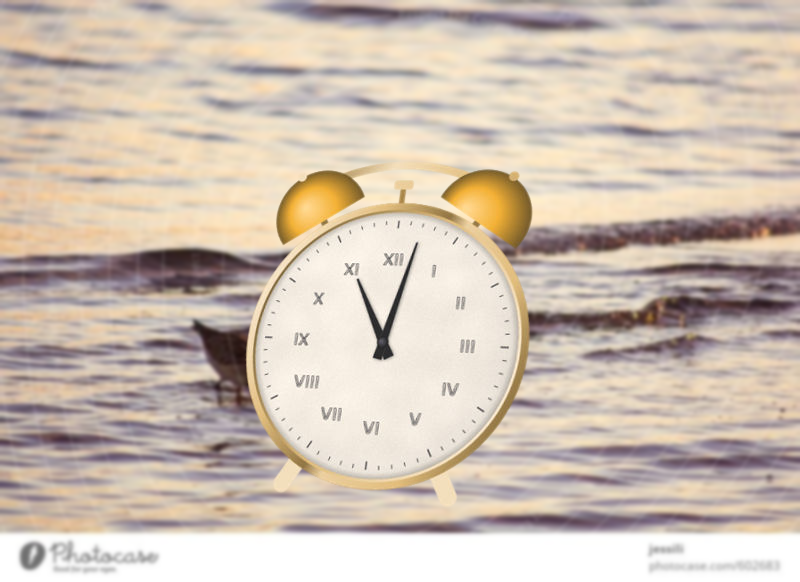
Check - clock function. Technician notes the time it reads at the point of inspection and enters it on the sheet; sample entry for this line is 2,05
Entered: 11,02
